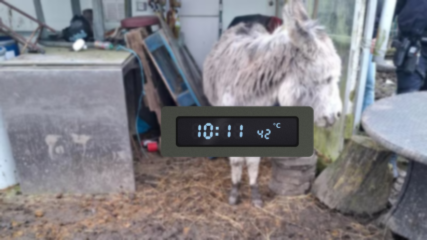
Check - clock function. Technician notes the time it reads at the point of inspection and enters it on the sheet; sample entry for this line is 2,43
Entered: 10,11
